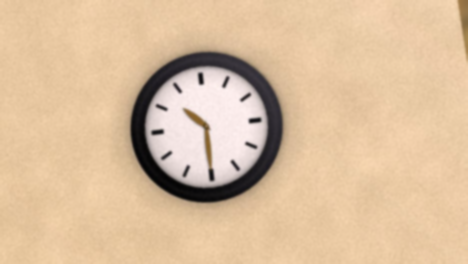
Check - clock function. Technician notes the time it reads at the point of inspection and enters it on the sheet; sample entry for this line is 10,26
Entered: 10,30
